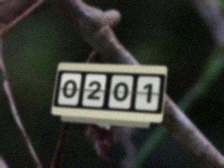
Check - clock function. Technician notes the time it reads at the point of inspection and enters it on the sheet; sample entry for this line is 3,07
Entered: 2,01
